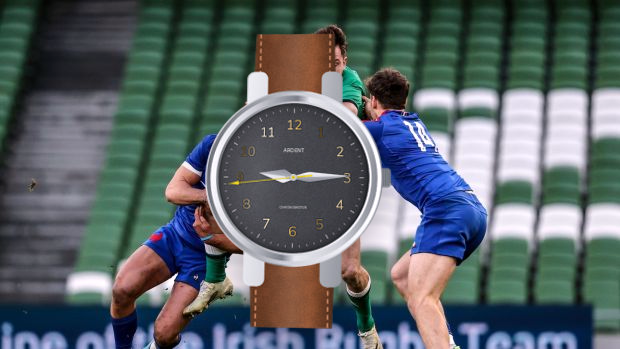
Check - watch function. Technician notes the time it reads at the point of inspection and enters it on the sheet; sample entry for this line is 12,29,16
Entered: 9,14,44
